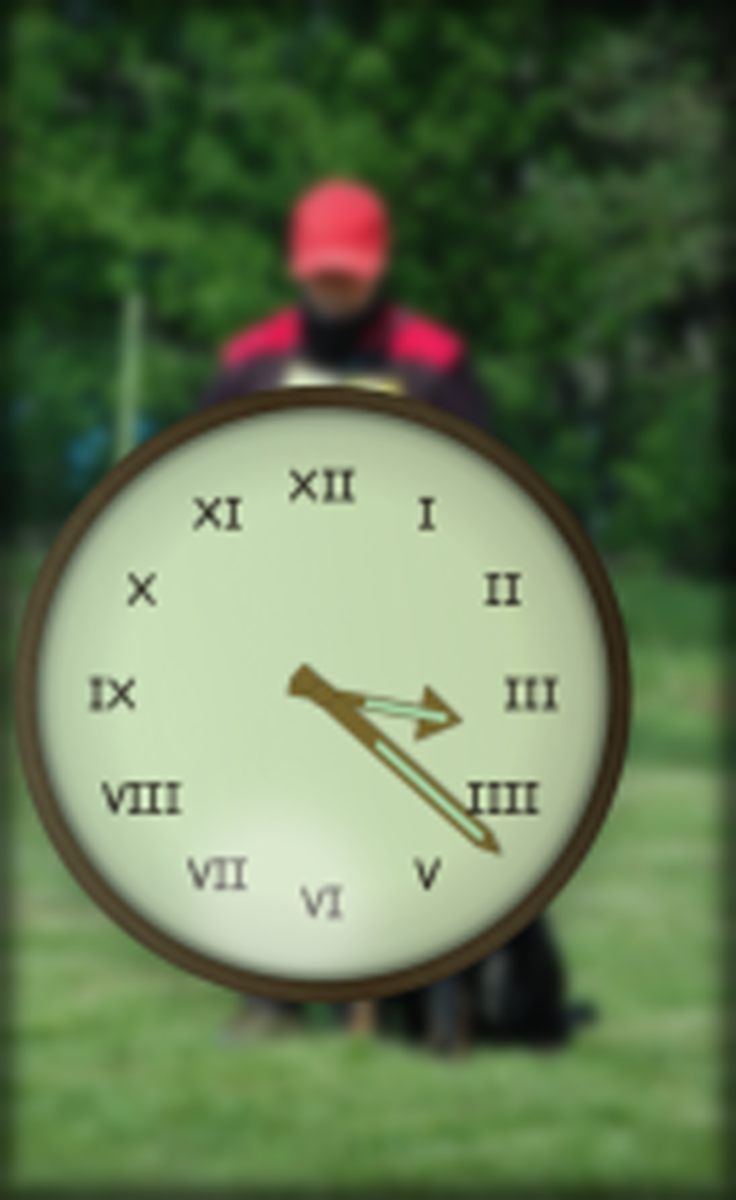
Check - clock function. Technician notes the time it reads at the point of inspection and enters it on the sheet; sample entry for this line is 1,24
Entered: 3,22
